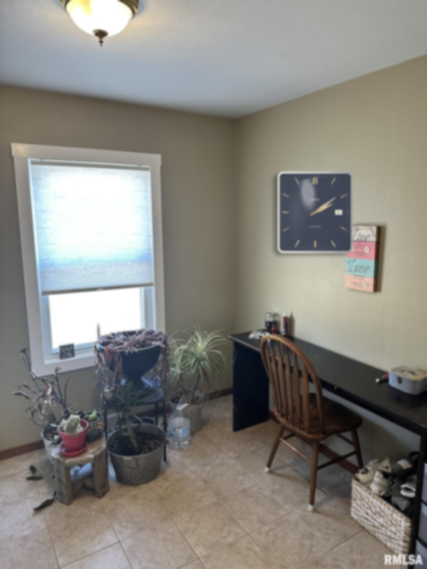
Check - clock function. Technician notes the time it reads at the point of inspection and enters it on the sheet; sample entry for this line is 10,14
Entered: 2,09
